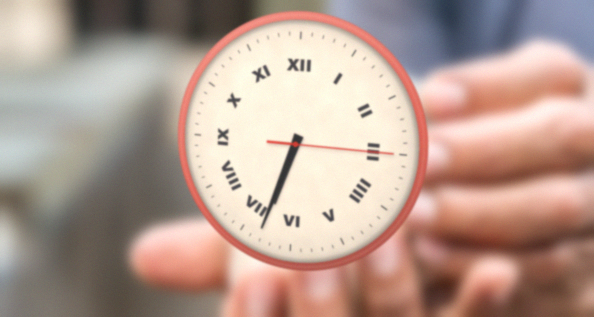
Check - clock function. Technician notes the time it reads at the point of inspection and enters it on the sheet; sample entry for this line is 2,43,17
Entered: 6,33,15
